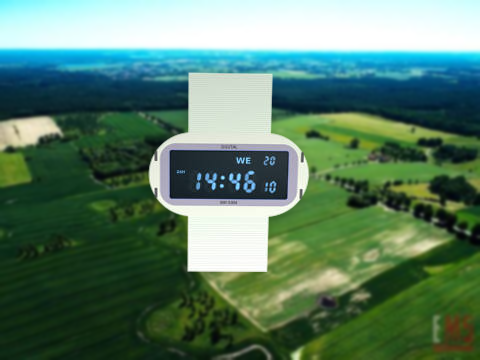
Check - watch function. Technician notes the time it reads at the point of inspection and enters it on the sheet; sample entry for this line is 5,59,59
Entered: 14,46,10
